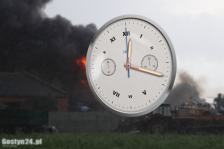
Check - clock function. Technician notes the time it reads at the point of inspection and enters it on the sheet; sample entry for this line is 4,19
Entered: 12,18
